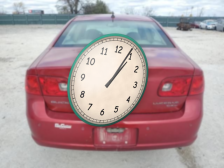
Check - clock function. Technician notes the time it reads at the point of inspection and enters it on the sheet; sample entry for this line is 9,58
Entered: 1,04
